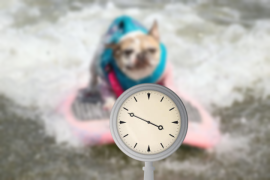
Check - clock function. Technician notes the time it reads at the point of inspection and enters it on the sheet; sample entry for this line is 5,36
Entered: 3,49
